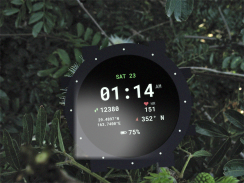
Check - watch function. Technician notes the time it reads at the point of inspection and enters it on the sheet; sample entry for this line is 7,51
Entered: 1,14
